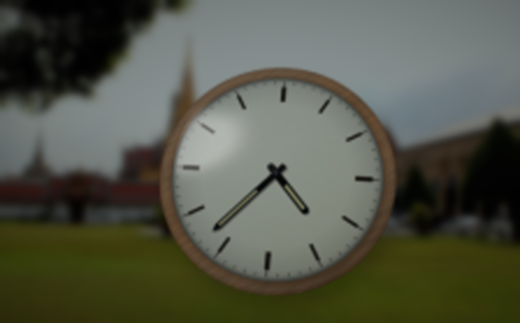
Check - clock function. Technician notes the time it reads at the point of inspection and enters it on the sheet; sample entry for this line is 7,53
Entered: 4,37
